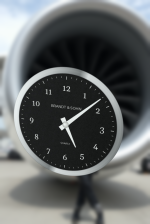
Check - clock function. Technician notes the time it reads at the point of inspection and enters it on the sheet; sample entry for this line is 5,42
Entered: 5,08
